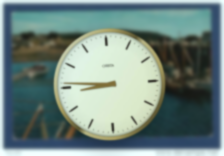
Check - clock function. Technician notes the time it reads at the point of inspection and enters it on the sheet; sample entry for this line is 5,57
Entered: 8,46
